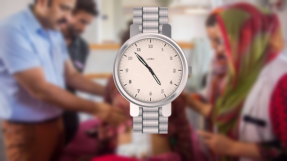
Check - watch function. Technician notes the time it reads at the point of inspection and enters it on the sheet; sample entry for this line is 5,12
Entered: 4,53
